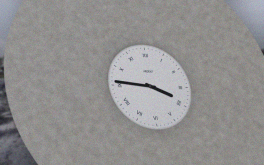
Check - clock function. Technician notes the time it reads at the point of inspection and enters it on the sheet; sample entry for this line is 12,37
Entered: 3,46
